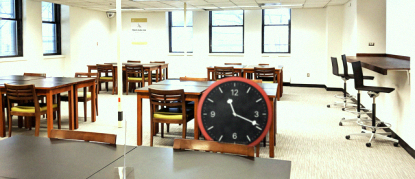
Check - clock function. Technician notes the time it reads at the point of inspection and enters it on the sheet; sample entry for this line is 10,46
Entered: 11,19
